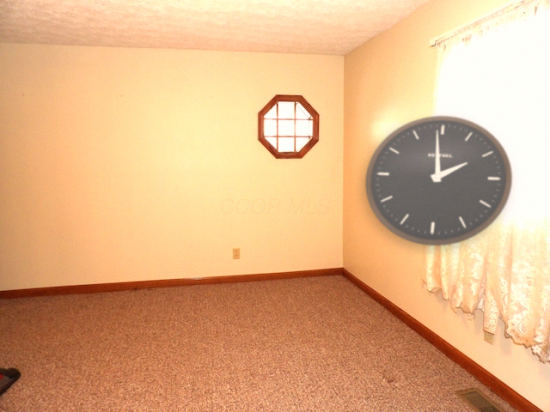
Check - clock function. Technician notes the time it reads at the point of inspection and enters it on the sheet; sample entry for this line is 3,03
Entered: 1,59
